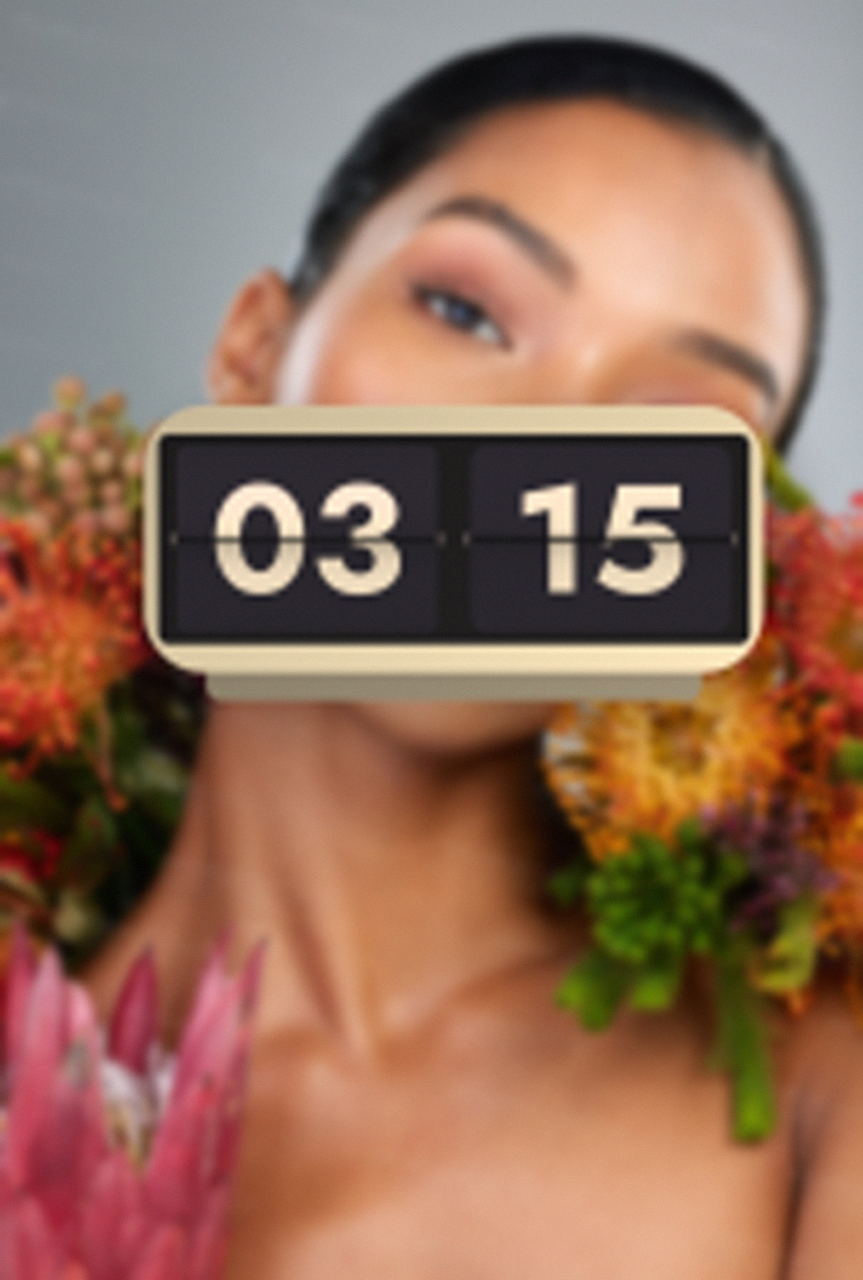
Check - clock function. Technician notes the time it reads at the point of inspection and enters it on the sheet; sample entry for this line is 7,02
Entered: 3,15
